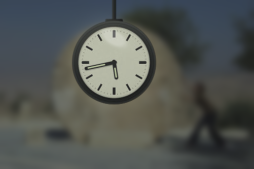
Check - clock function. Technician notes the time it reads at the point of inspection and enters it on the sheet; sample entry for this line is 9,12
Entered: 5,43
